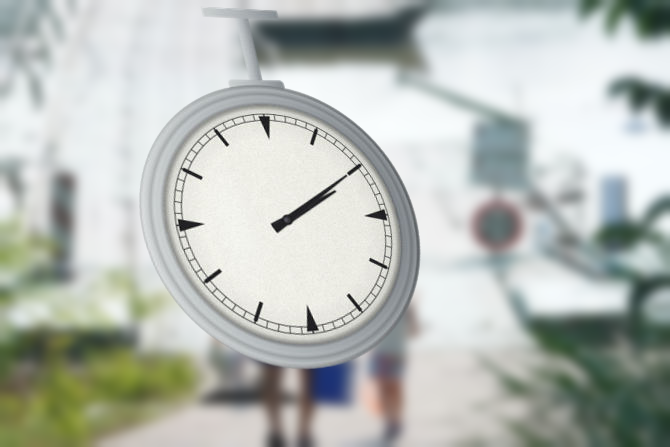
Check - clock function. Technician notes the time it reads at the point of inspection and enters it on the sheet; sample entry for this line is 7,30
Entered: 2,10
